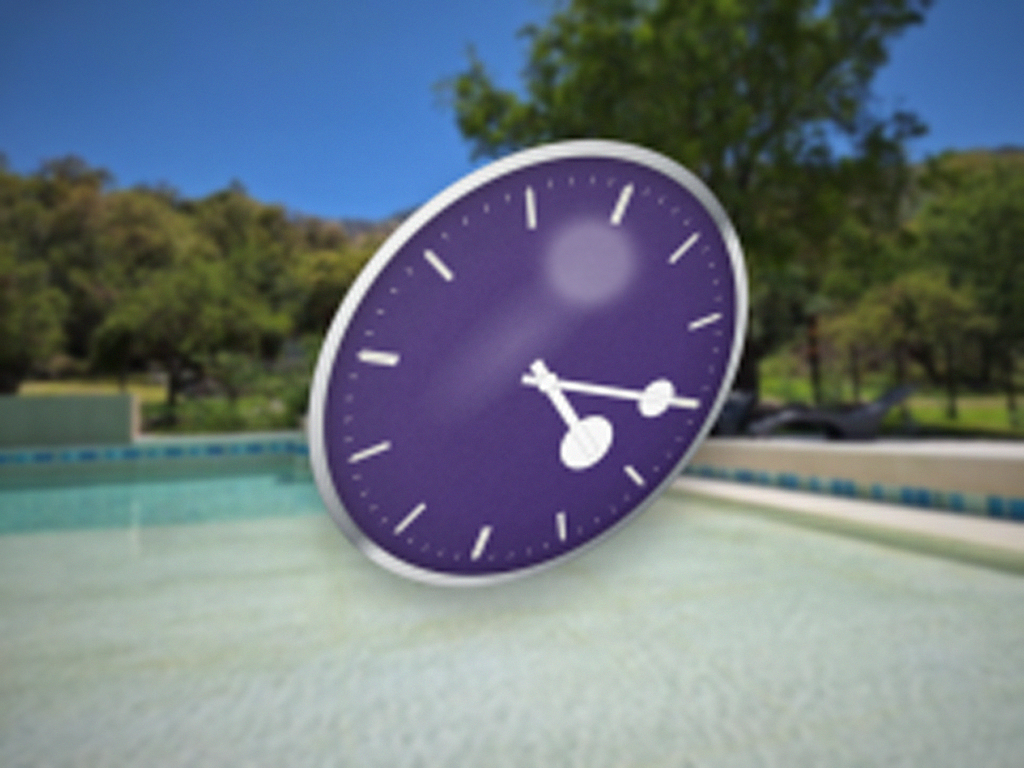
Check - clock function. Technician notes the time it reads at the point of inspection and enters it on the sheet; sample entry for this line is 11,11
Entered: 4,15
